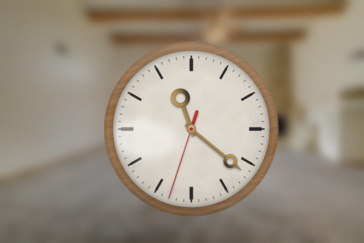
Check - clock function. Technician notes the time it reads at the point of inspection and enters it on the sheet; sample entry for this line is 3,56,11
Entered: 11,21,33
